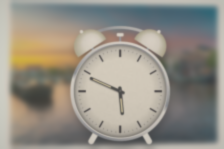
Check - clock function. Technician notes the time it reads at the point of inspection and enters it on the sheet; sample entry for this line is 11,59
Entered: 5,49
